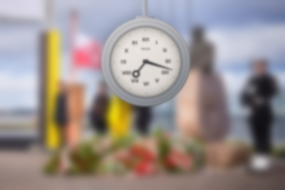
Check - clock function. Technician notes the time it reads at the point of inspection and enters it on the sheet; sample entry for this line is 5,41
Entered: 7,18
